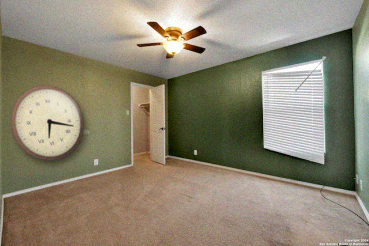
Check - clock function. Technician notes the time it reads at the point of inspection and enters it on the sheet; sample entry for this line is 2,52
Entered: 6,17
